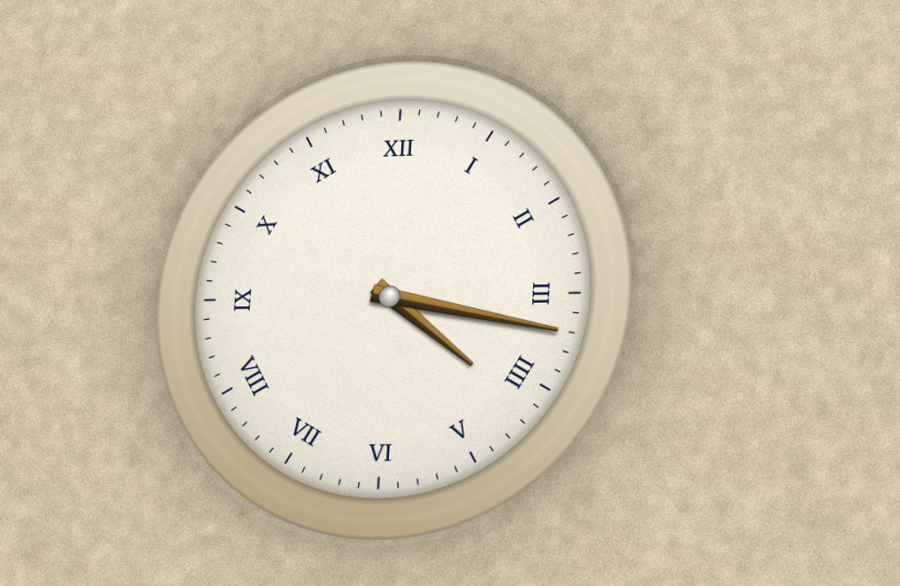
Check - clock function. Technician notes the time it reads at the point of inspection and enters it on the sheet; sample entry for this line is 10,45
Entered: 4,17
